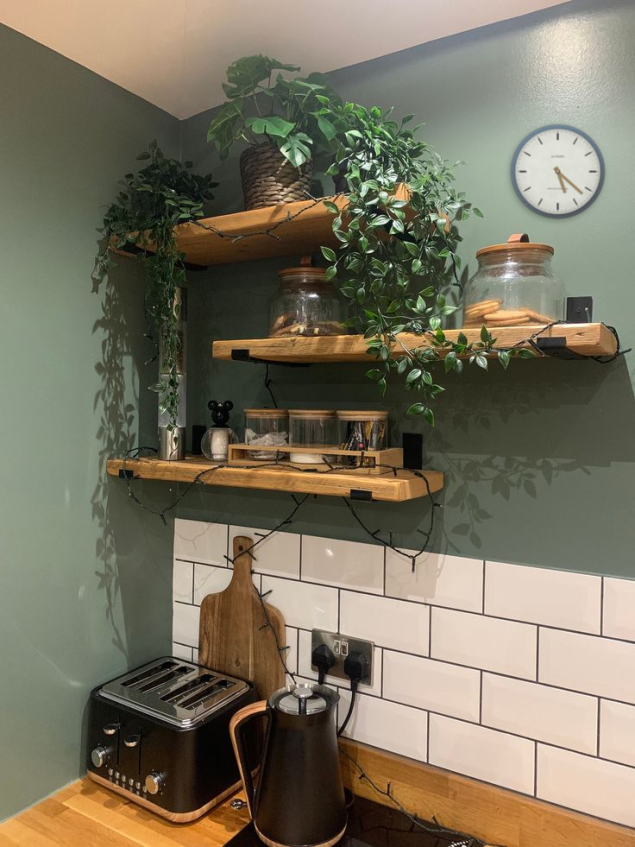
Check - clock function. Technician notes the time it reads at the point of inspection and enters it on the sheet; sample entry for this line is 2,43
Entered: 5,22
